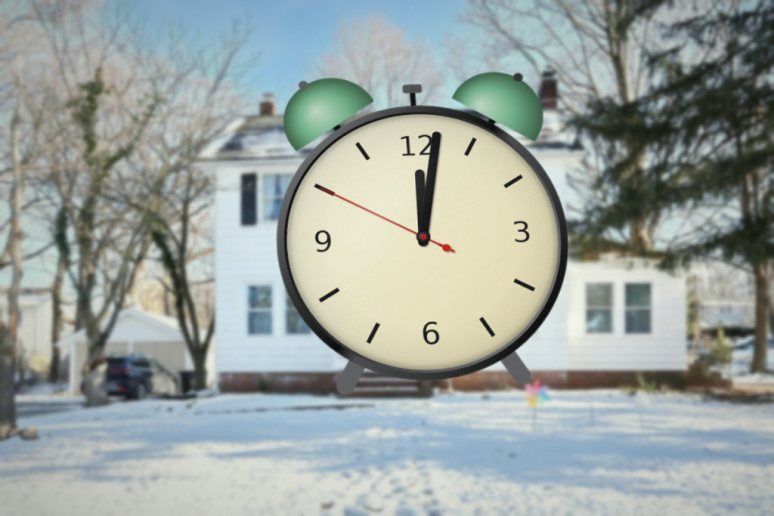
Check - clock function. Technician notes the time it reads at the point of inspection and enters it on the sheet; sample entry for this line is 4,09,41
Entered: 12,01,50
